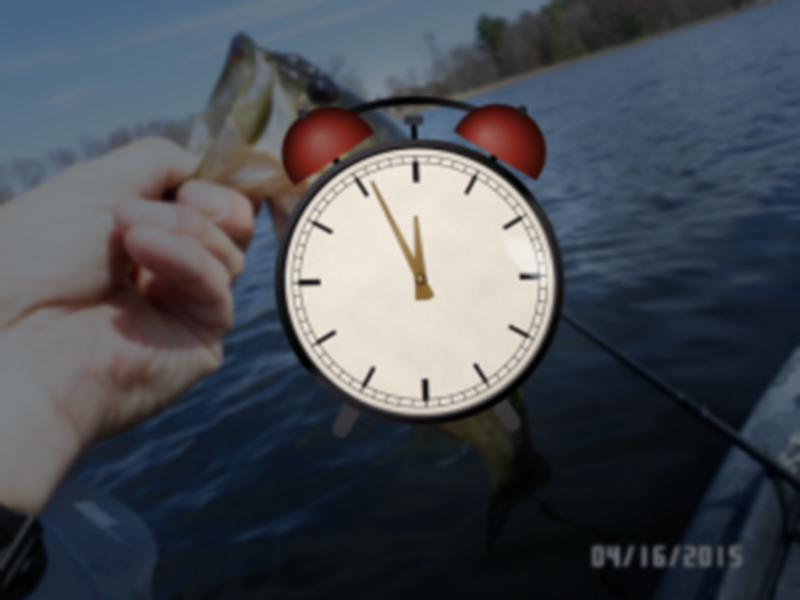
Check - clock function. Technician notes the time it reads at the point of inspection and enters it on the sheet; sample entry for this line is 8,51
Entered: 11,56
